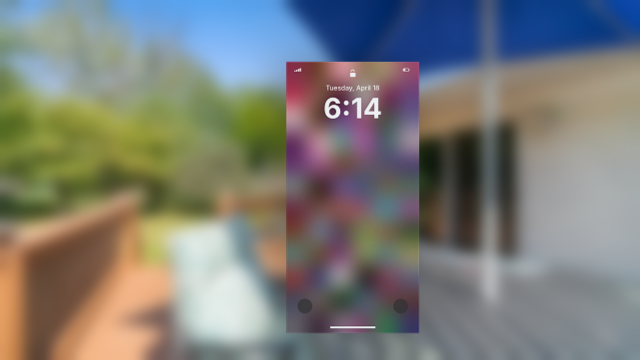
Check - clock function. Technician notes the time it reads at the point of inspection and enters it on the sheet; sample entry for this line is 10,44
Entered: 6,14
